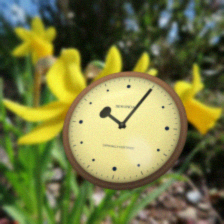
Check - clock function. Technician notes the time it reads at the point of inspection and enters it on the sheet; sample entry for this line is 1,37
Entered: 10,05
